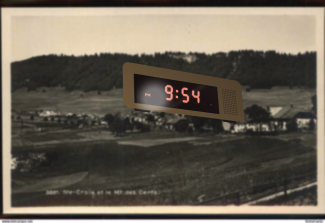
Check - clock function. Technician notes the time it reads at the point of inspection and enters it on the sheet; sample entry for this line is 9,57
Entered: 9,54
